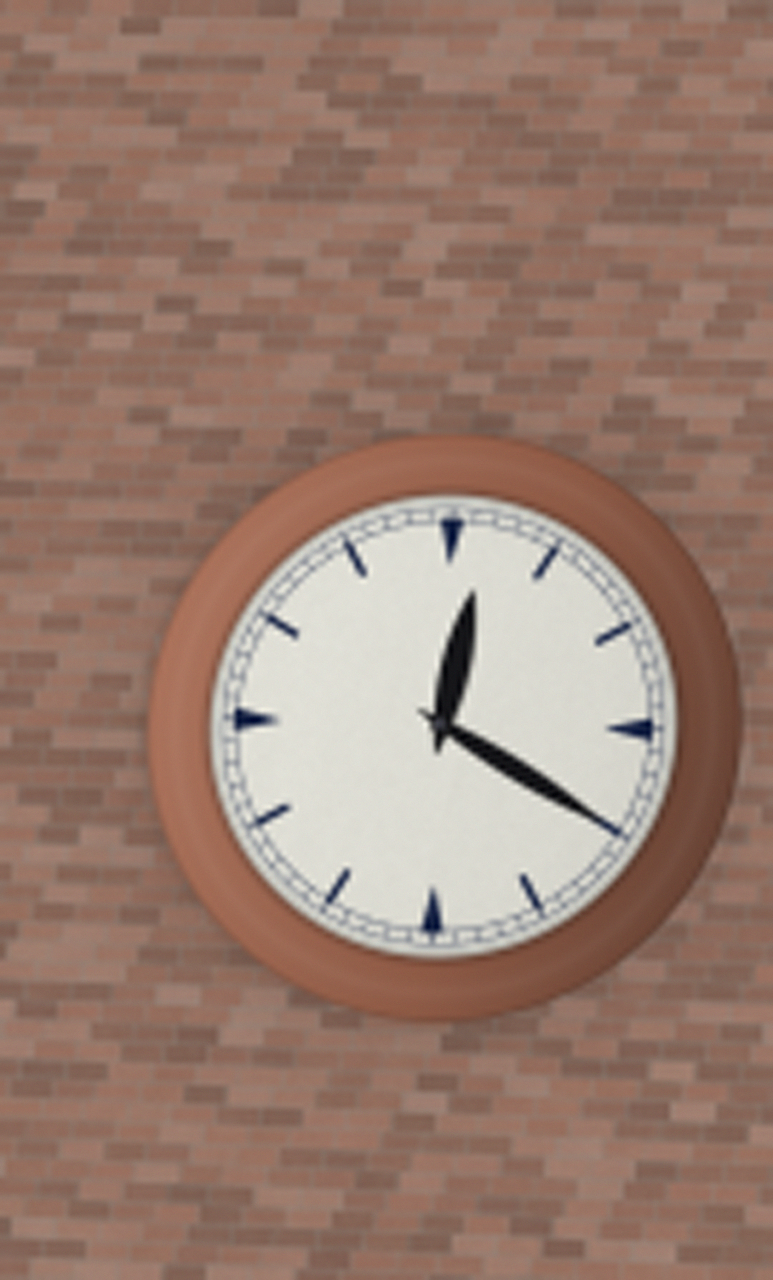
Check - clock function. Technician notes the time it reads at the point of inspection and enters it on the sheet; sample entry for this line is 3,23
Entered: 12,20
